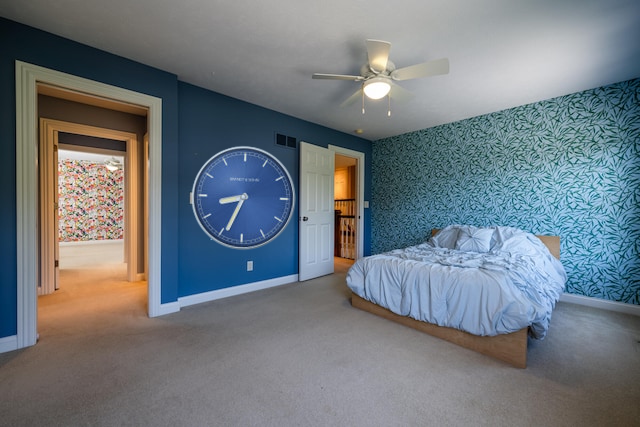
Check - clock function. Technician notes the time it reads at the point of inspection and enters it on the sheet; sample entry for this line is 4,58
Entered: 8,34
